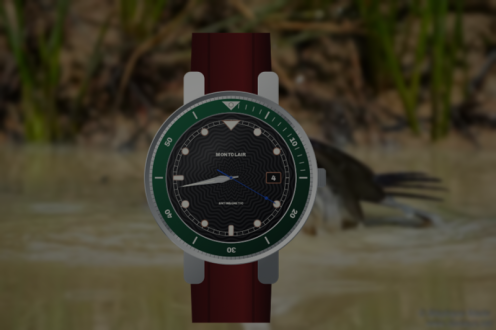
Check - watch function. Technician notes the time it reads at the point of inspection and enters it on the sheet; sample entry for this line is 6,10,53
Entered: 8,43,20
